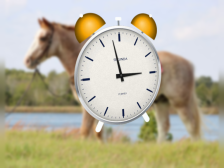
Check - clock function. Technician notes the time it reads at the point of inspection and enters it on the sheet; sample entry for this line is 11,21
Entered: 2,58
